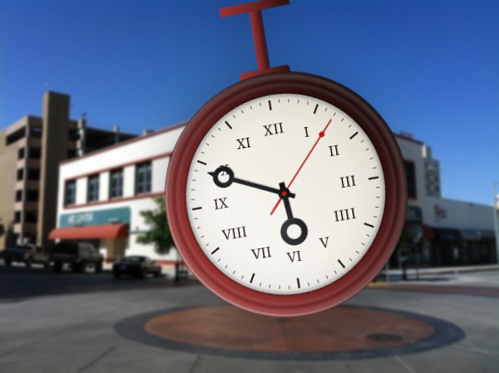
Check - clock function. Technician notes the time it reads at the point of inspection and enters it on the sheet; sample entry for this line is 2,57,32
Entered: 5,49,07
